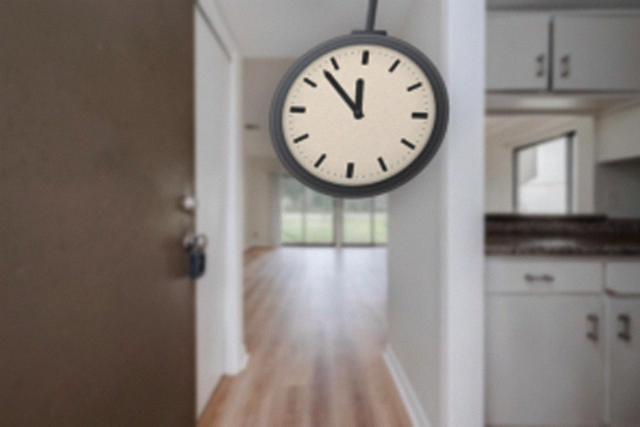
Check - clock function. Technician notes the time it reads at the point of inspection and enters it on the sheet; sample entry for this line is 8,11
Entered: 11,53
